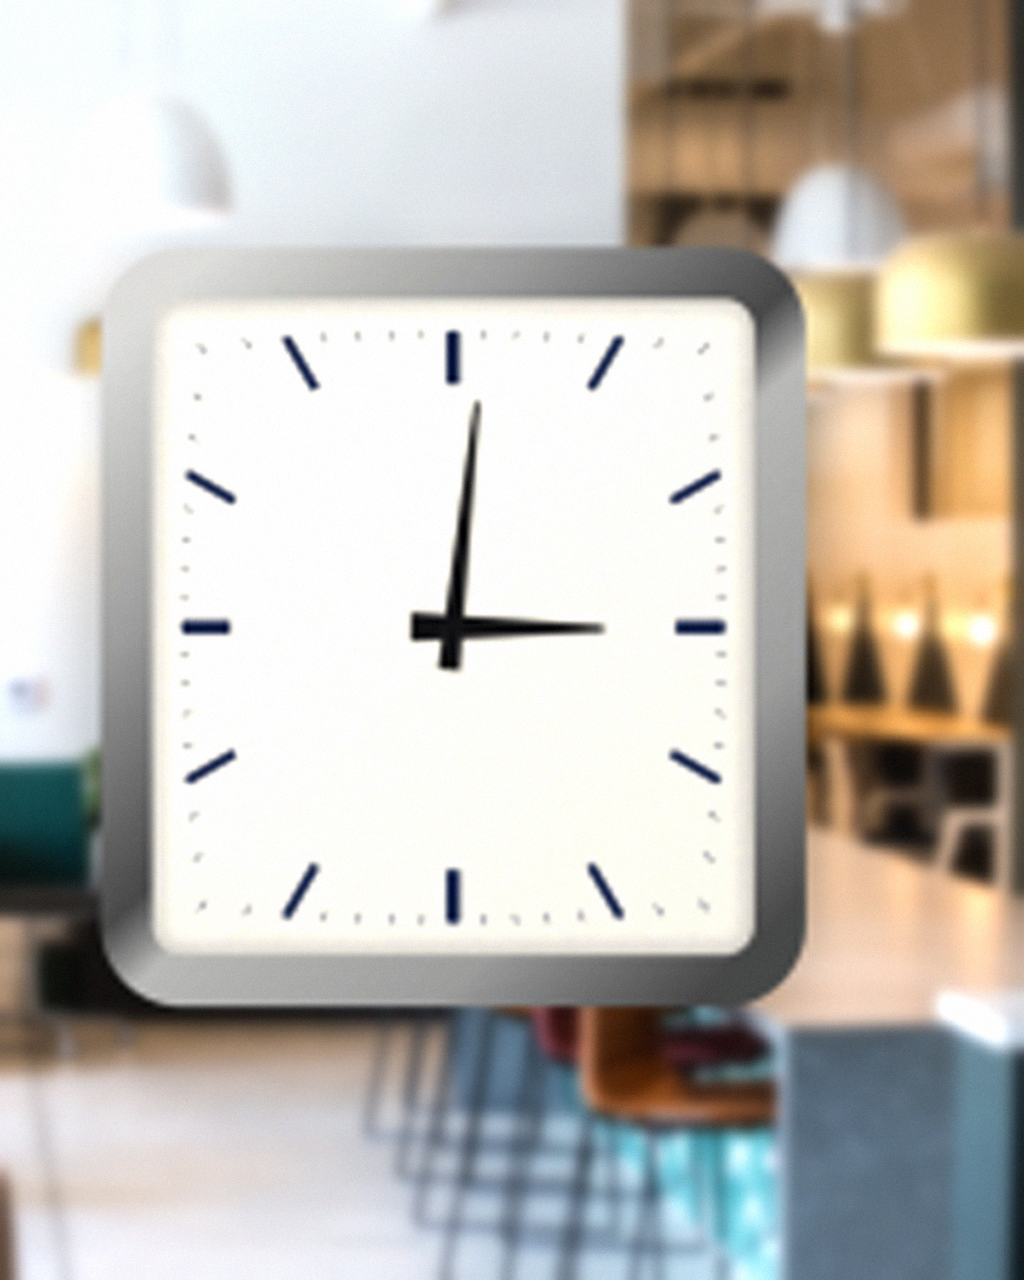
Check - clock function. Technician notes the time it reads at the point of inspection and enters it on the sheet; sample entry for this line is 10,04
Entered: 3,01
